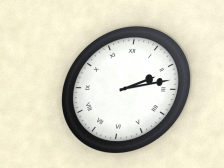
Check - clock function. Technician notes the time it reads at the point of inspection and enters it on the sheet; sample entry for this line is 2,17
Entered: 2,13
